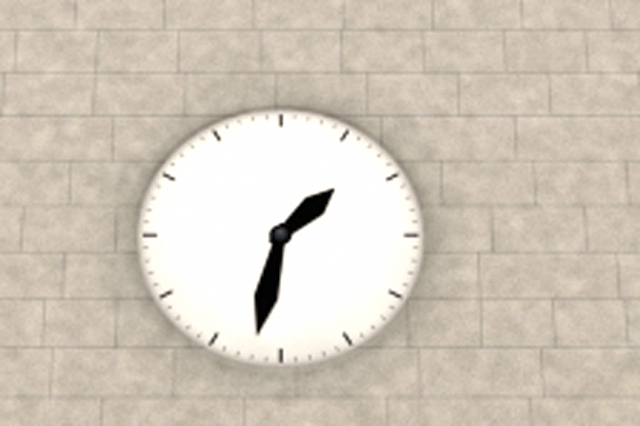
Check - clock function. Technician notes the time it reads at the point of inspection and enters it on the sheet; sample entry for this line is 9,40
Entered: 1,32
